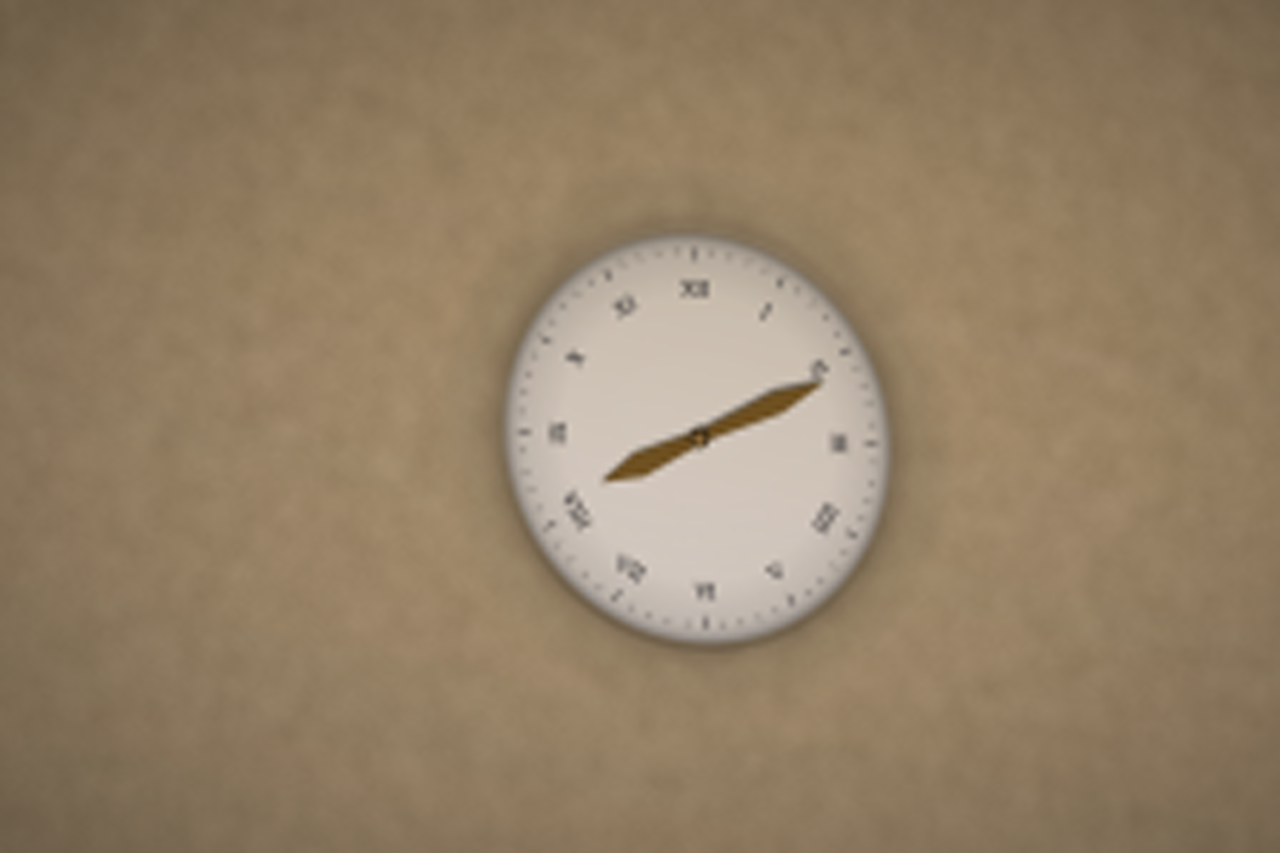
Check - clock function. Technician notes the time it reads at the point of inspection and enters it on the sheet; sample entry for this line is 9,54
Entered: 8,11
